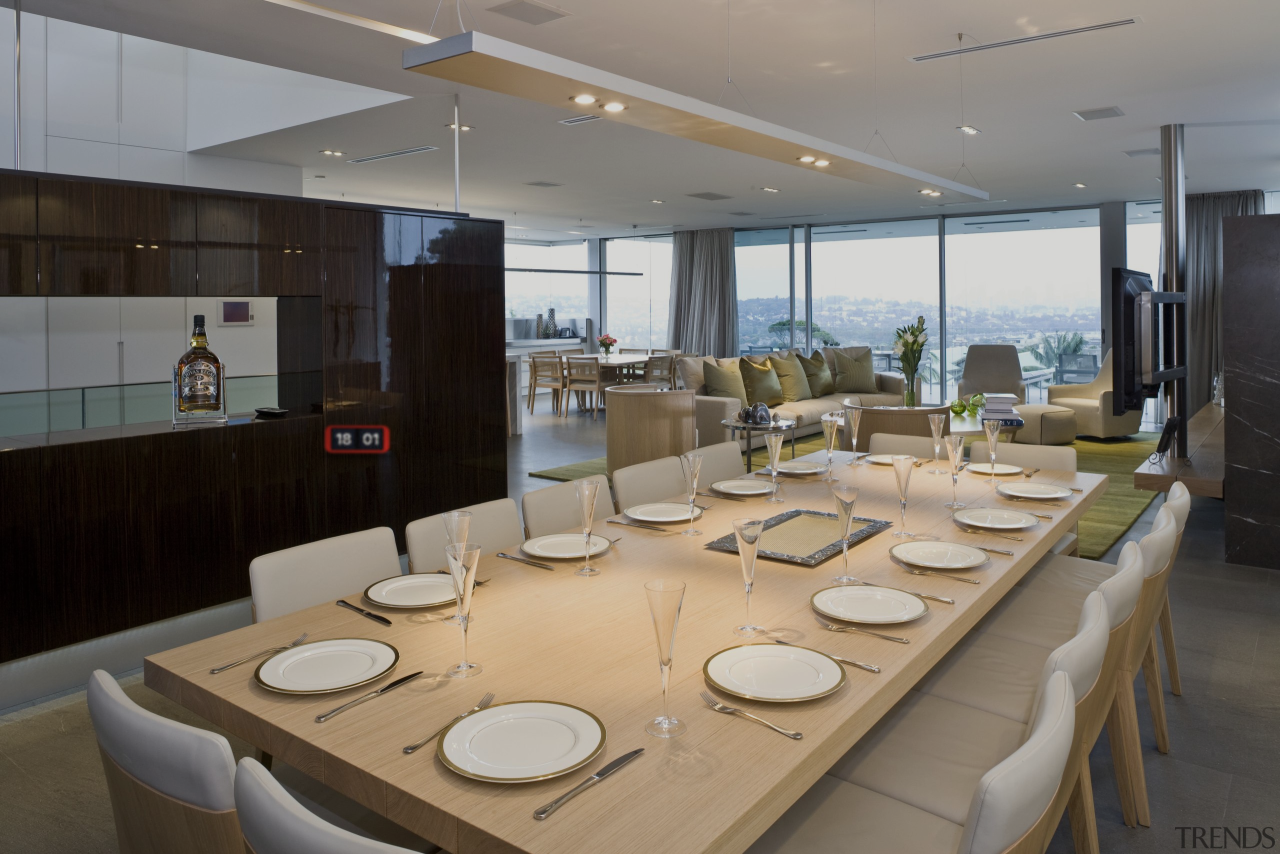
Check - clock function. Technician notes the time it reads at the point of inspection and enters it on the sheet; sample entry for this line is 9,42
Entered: 18,01
